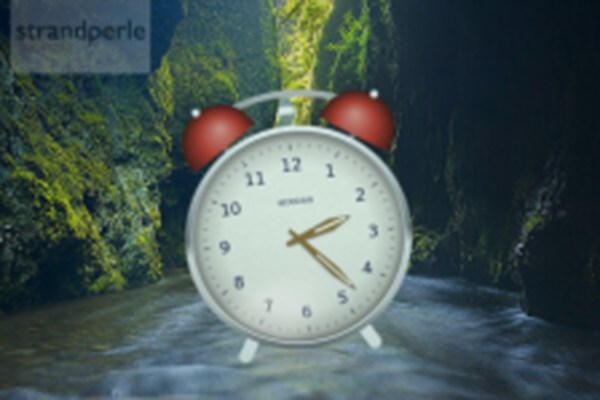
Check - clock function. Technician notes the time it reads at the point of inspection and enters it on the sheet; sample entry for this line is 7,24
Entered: 2,23
